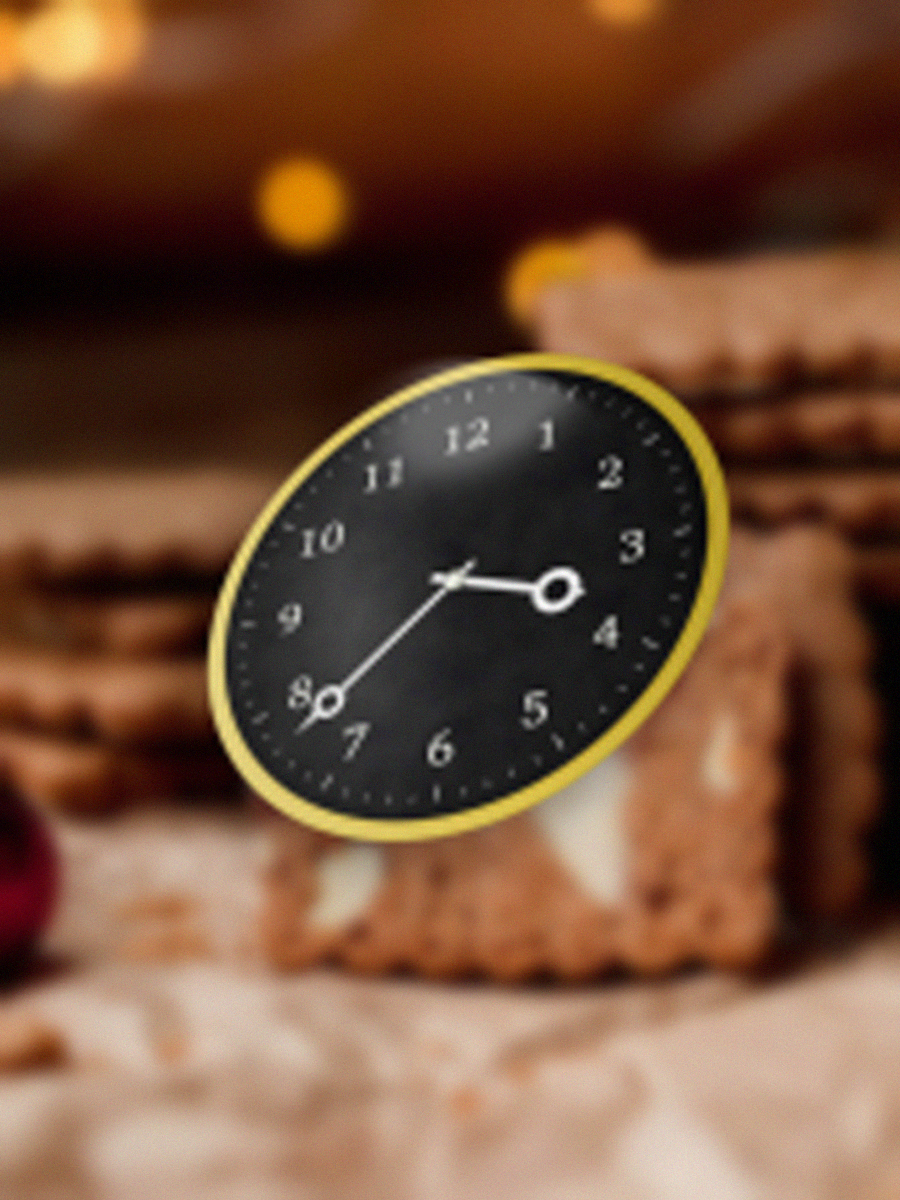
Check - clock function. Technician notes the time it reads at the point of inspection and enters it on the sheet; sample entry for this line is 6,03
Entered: 3,38
